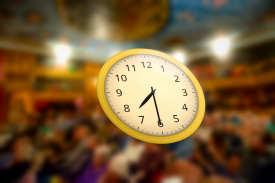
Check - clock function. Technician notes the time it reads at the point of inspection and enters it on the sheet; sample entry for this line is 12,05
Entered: 7,30
